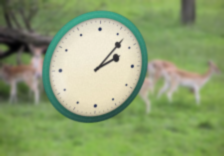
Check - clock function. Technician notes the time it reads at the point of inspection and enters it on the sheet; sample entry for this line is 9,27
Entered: 2,07
